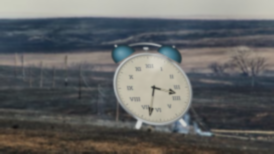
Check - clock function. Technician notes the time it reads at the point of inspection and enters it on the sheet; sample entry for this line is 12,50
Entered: 3,33
